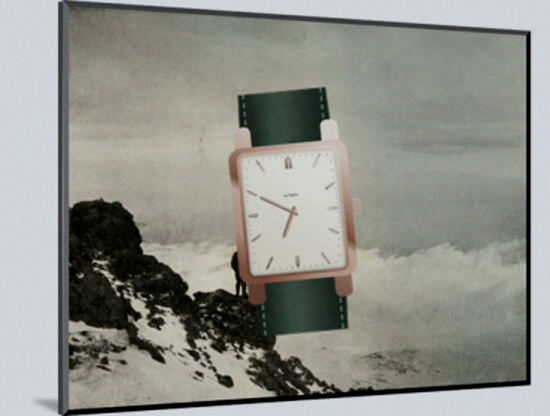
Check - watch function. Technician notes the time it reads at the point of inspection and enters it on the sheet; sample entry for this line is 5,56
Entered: 6,50
